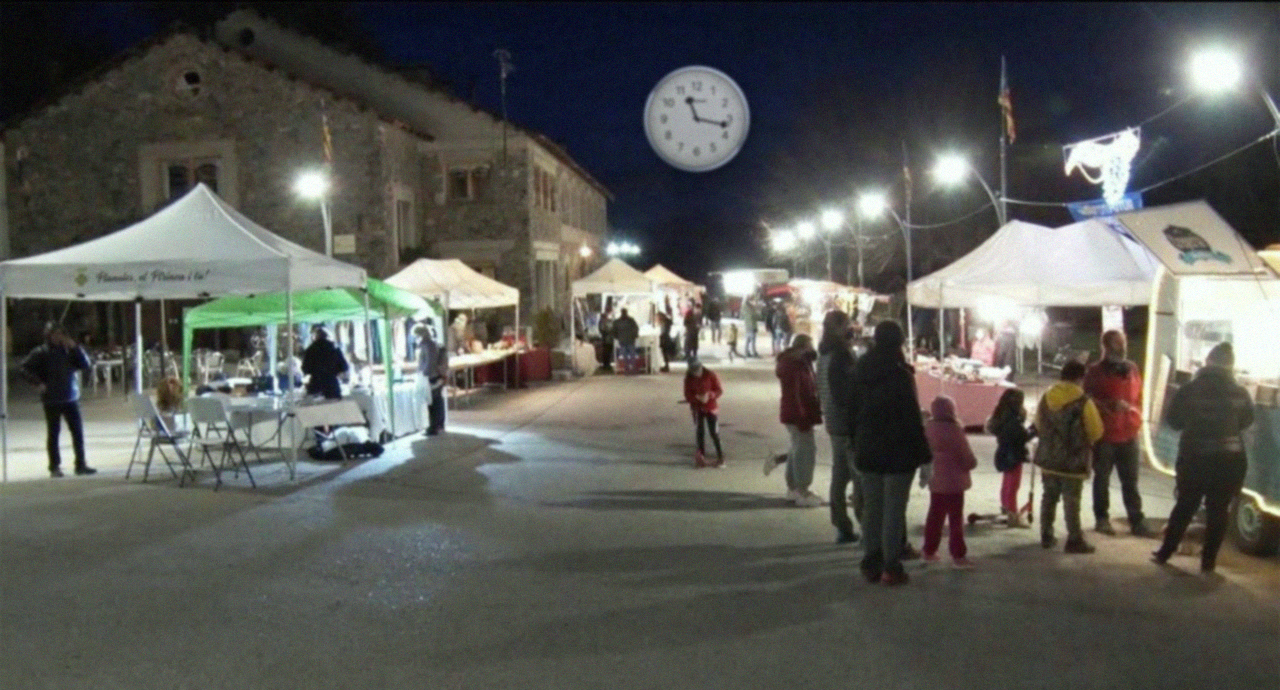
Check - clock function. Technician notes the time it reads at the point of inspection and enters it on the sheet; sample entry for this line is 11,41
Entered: 11,17
